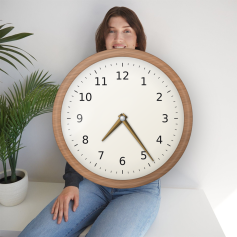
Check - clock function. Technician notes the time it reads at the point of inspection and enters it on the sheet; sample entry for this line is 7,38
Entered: 7,24
